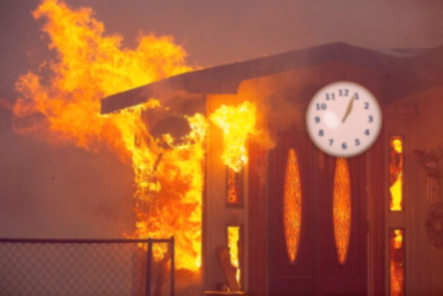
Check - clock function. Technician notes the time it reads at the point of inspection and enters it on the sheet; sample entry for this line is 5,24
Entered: 1,04
